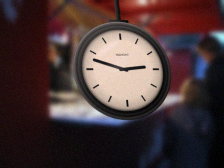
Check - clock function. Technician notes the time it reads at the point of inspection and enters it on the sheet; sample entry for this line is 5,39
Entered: 2,48
